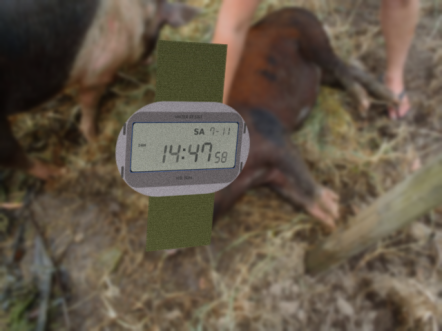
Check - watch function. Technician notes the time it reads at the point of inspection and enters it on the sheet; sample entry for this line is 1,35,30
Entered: 14,47,58
